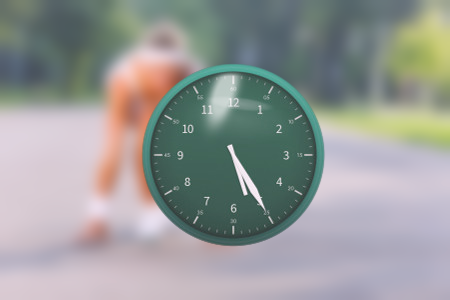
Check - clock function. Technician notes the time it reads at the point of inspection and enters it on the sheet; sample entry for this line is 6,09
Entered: 5,25
